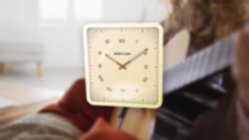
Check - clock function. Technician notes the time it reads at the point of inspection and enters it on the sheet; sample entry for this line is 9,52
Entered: 10,09
